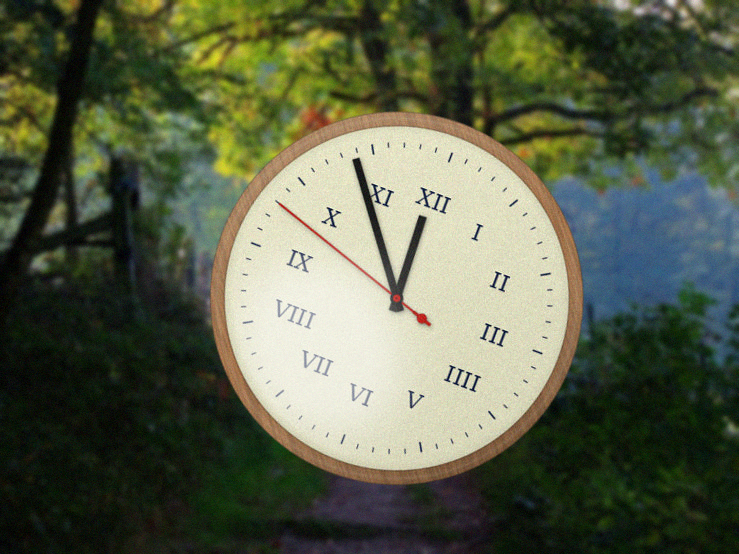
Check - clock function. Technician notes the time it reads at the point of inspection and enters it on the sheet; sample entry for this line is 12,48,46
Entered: 11,53,48
